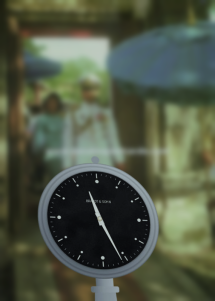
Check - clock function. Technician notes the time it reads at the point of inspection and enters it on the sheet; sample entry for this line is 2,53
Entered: 11,26
